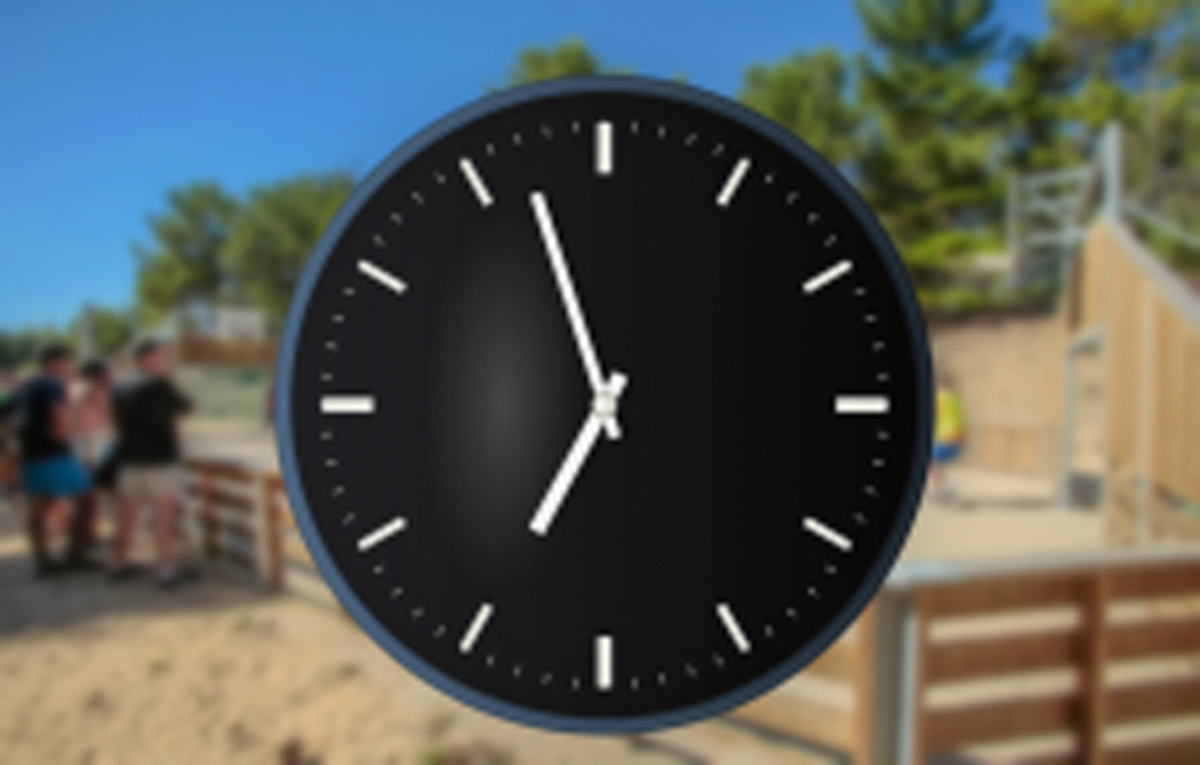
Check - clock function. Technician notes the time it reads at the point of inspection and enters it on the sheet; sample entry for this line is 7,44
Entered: 6,57
